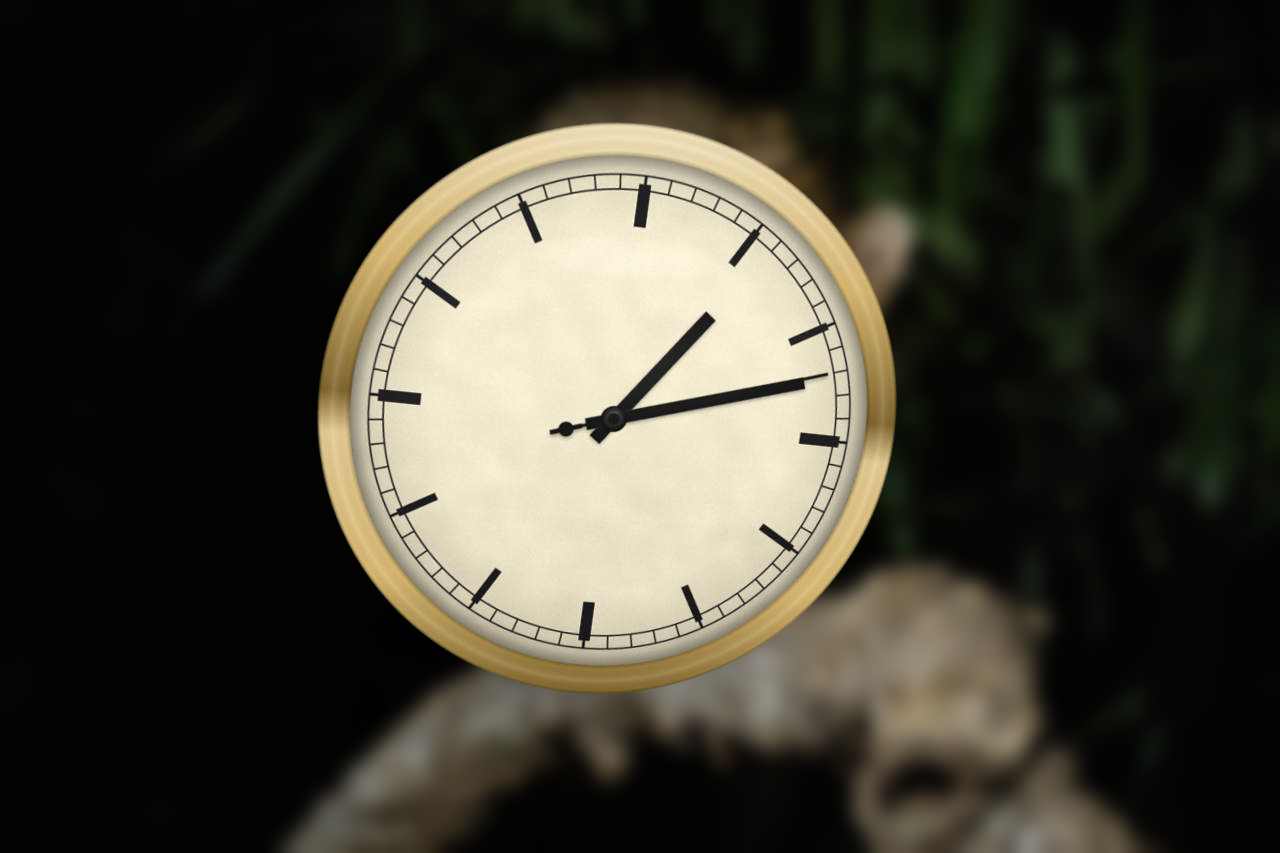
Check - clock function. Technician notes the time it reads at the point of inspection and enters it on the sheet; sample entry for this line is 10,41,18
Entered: 1,12,12
